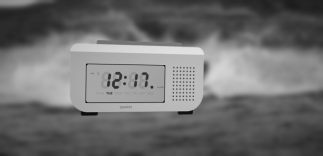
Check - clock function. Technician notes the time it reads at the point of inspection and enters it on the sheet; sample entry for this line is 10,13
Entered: 12,17
